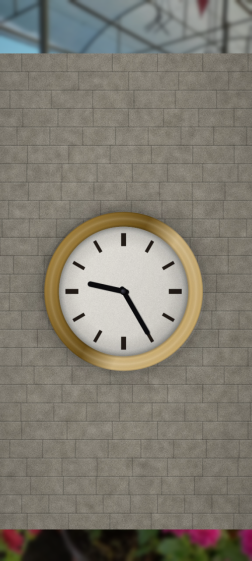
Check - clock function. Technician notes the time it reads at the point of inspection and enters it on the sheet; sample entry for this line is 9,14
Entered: 9,25
